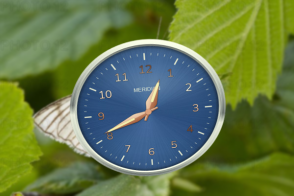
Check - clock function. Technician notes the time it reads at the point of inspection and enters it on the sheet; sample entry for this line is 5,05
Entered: 12,41
